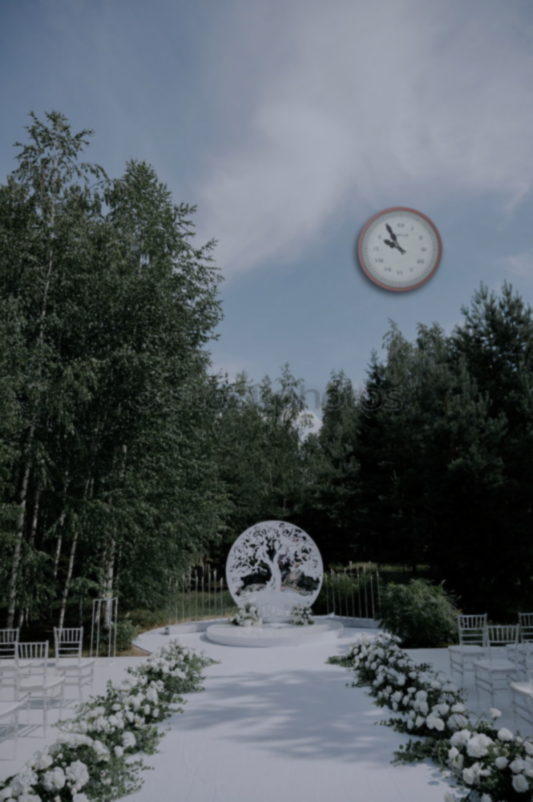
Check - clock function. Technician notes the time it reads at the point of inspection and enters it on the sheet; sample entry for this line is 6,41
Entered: 9,55
